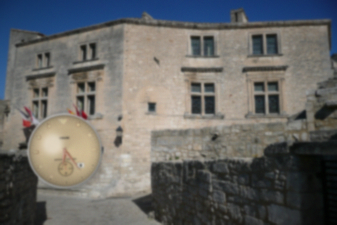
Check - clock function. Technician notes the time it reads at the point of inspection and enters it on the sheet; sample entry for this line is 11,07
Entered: 6,24
